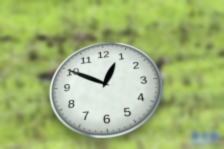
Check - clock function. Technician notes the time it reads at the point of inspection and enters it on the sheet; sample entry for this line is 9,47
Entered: 12,50
